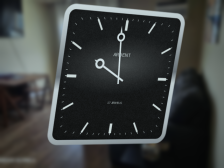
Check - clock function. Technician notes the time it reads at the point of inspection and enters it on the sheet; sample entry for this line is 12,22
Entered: 9,59
